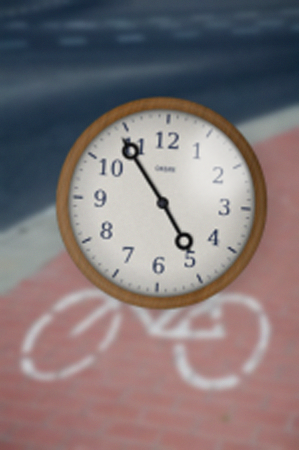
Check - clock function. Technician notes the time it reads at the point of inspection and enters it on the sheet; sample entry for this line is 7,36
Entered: 4,54
